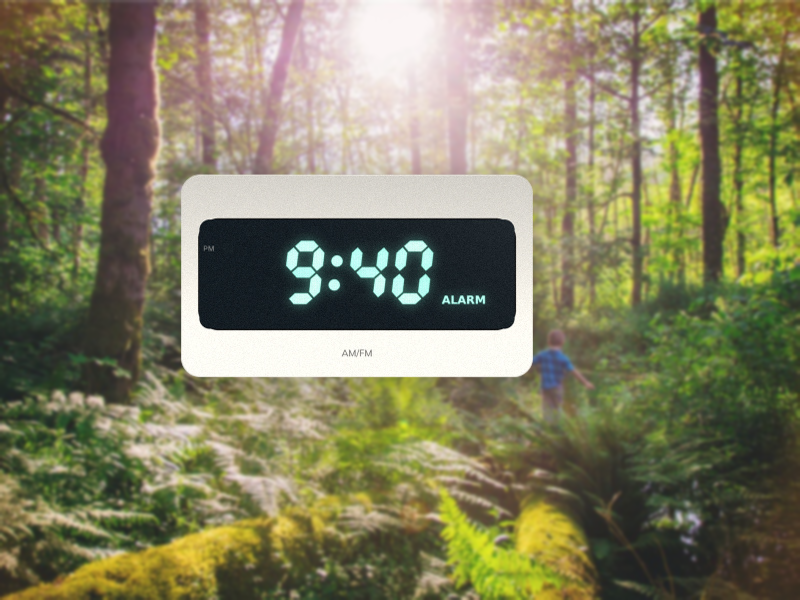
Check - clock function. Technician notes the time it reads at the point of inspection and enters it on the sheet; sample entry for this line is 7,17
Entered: 9,40
